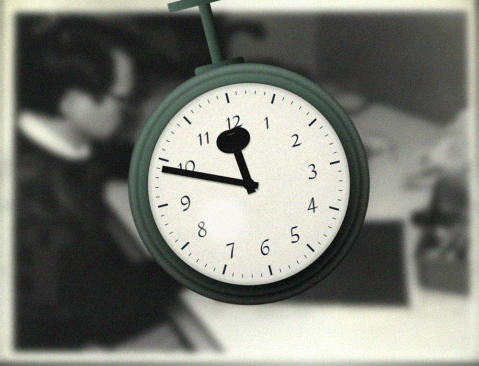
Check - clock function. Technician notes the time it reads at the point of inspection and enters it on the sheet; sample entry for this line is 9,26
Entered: 11,49
